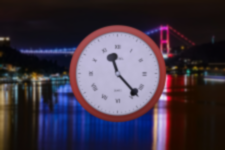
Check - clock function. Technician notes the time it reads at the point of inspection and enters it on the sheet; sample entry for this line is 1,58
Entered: 11,23
